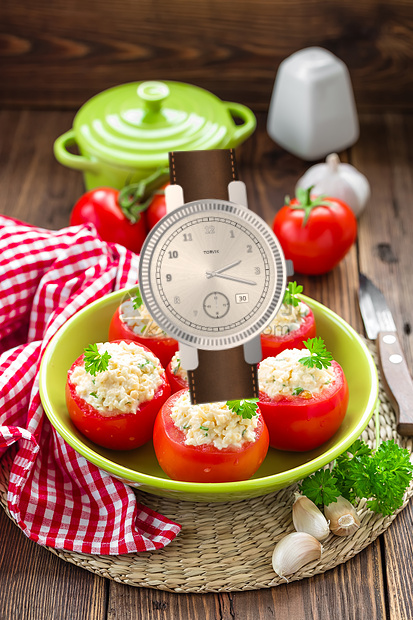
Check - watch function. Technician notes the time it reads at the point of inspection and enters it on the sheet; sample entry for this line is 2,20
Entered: 2,18
